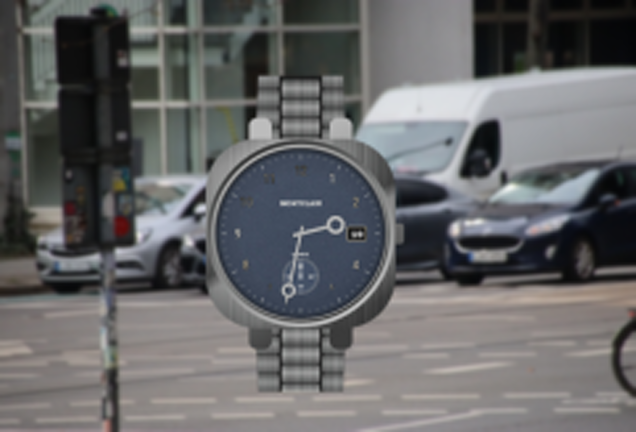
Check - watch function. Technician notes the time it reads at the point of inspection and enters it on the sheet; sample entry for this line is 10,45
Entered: 2,32
